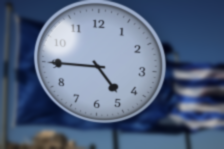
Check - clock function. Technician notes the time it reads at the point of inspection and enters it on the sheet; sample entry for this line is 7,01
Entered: 4,45
